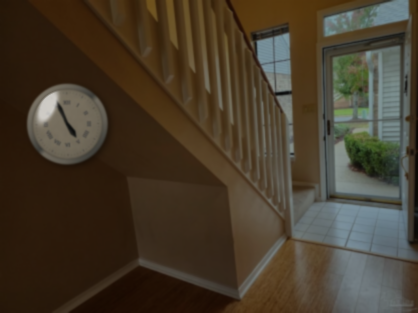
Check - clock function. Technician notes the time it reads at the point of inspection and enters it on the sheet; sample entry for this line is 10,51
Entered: 4,56
